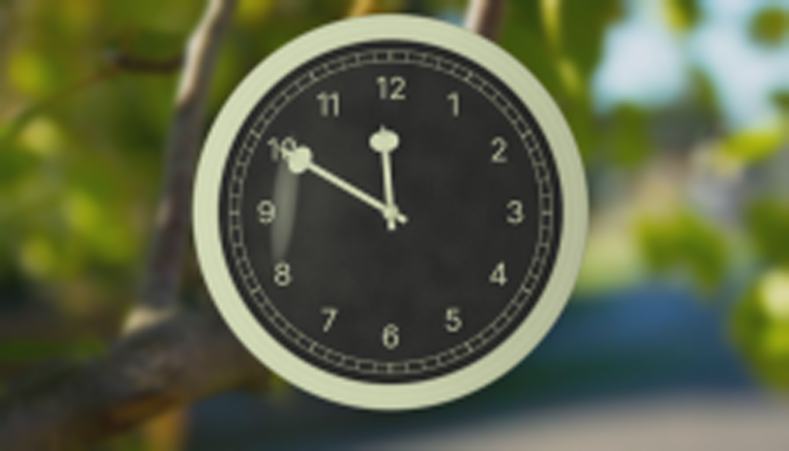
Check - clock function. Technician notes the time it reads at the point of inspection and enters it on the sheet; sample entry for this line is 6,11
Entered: 11,50
